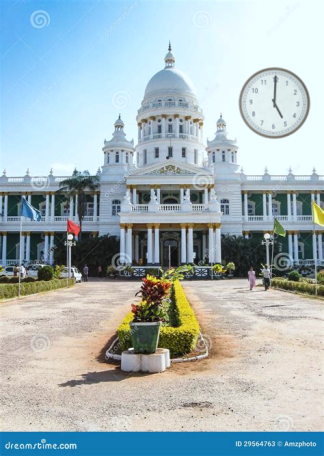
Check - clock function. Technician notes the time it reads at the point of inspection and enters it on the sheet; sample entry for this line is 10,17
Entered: 5,00
